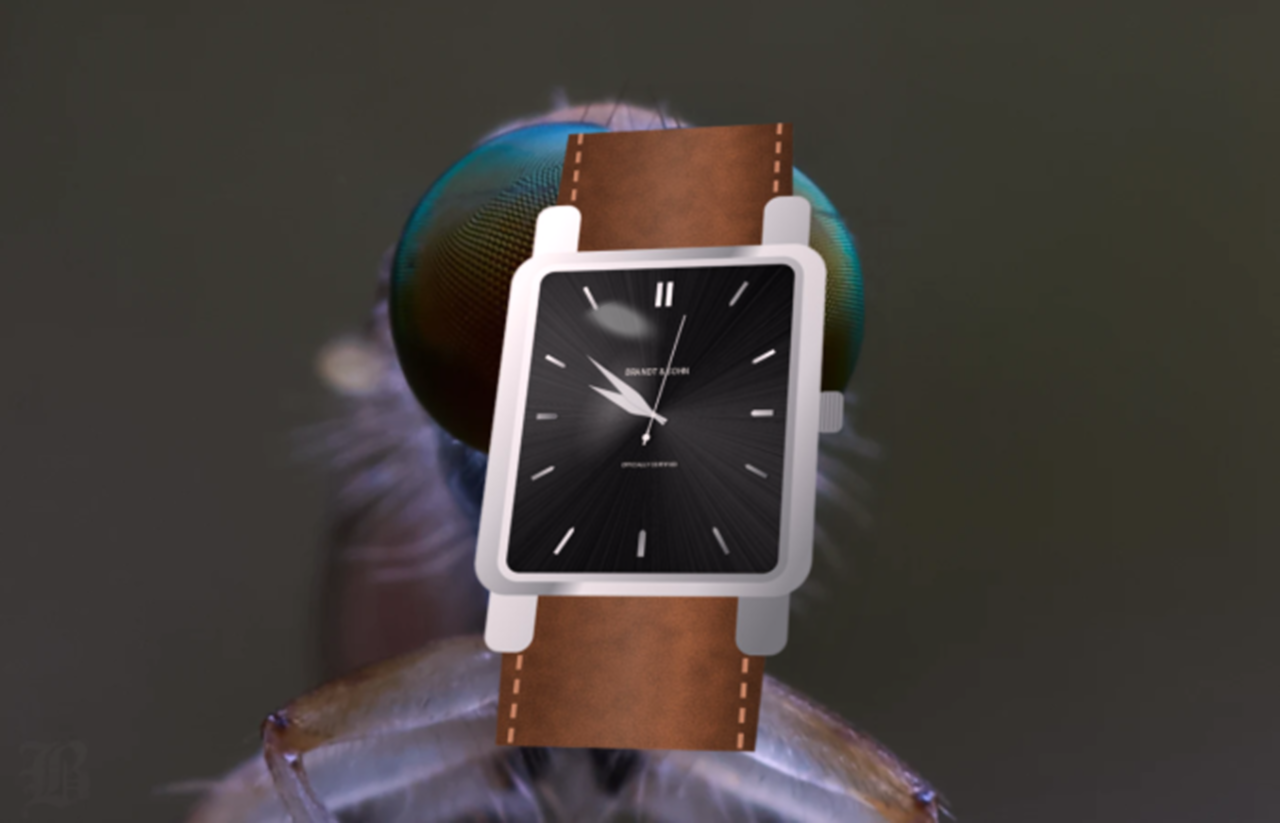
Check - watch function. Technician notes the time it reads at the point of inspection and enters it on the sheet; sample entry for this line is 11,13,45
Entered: 9,52,02
